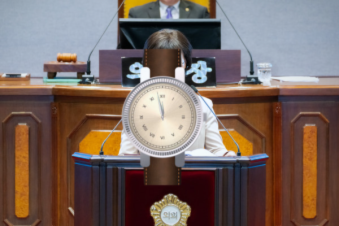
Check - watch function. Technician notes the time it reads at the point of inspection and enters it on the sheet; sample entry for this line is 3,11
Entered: 11,58
